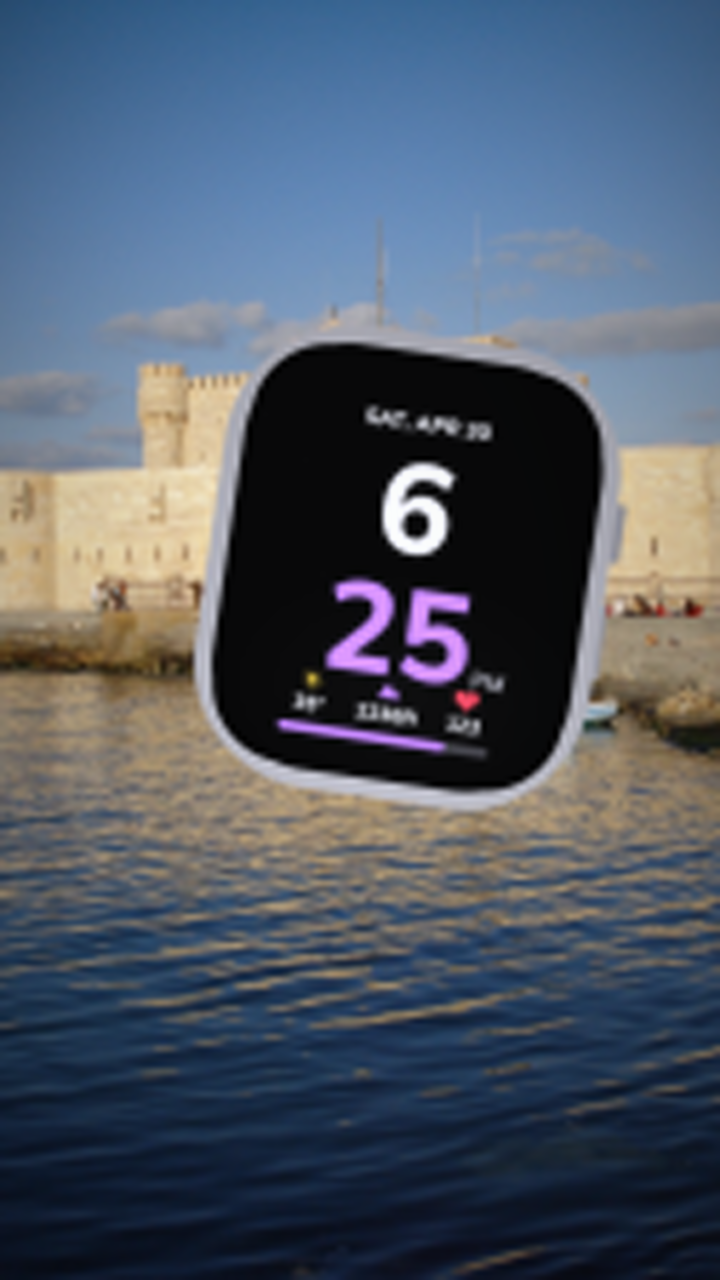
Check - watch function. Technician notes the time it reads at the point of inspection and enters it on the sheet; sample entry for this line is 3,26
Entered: 6,25
